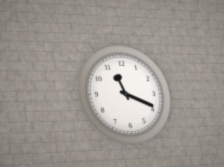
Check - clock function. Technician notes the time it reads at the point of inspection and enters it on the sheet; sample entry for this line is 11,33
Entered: 11,19
